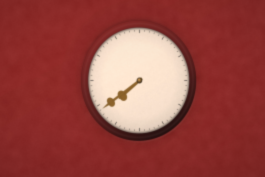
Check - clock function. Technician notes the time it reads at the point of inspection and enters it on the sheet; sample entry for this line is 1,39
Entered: 7,39
